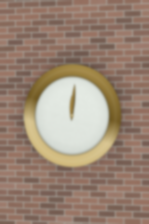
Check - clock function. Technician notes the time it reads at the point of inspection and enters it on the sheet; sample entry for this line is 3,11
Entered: 12,01
